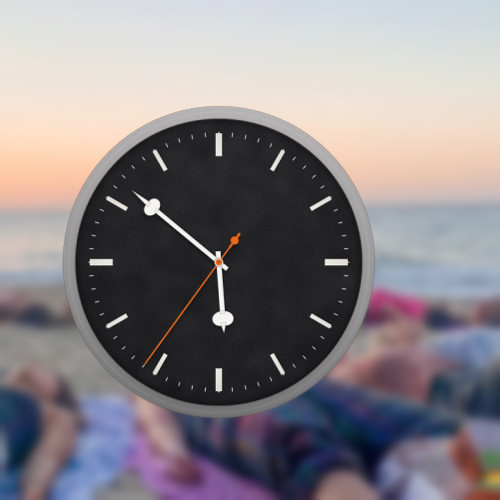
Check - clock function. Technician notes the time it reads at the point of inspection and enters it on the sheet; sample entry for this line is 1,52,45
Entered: 5,51,36
